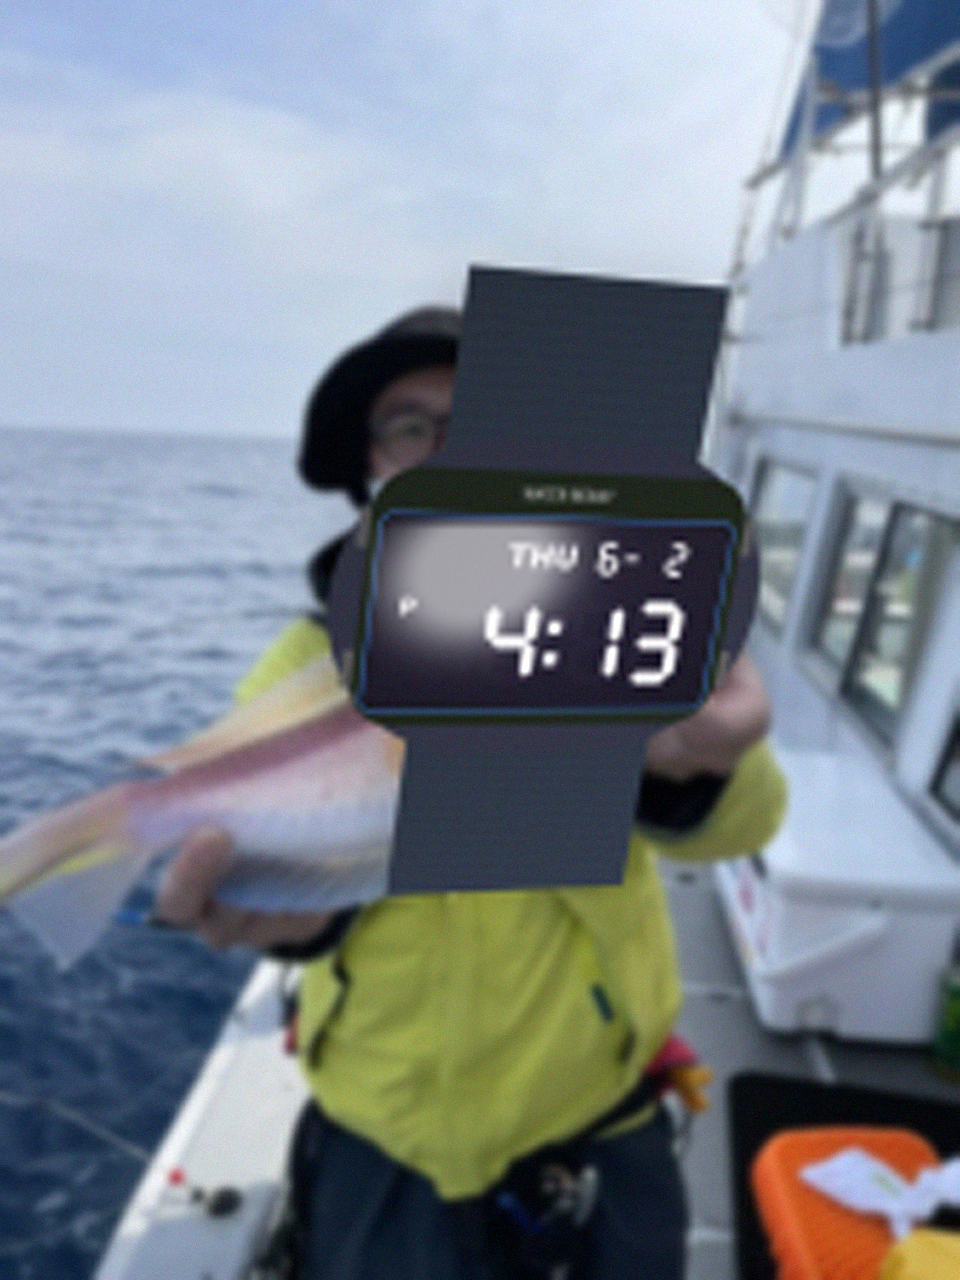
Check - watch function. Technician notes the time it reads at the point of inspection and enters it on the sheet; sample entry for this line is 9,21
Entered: 4,13
